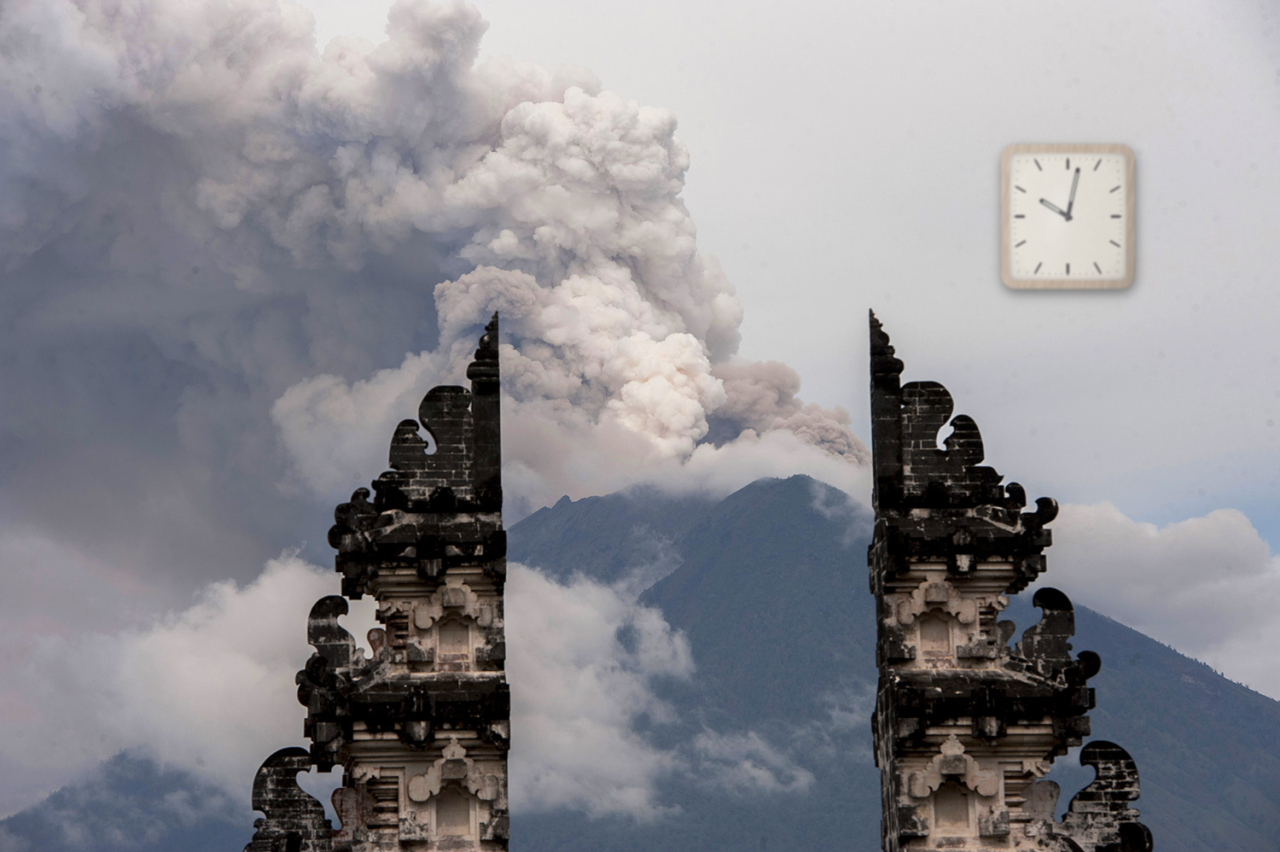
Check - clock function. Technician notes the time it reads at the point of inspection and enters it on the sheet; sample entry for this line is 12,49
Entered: 10,02
